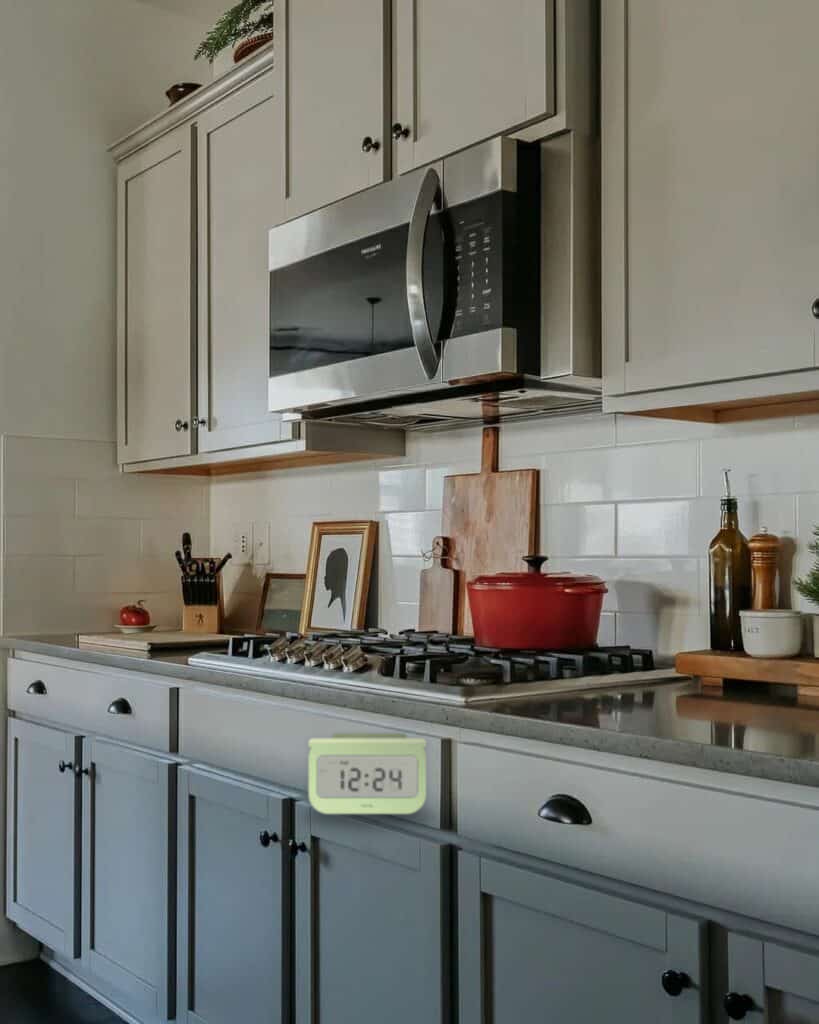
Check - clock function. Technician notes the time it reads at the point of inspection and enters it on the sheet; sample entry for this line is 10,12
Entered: 12,24
